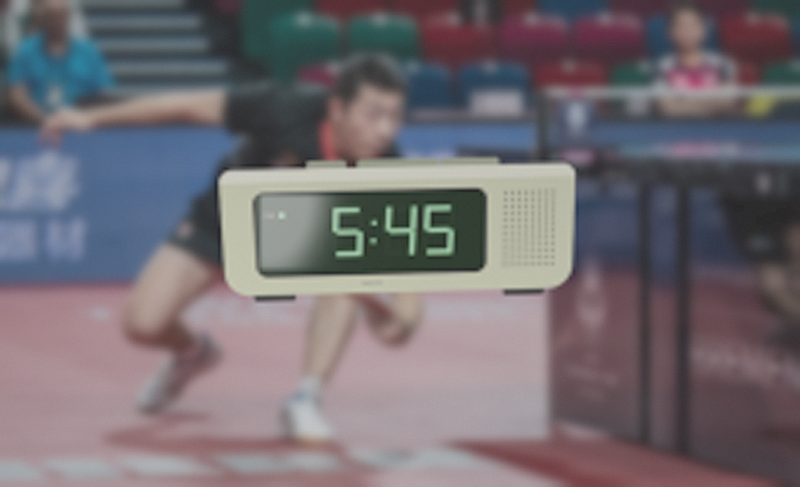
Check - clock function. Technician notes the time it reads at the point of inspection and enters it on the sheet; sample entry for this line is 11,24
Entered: 5,45
